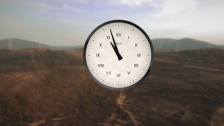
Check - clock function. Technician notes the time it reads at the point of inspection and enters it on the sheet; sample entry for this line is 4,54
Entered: 10,57
